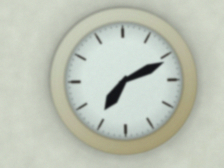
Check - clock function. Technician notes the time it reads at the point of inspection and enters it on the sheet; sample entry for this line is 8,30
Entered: 7,11
